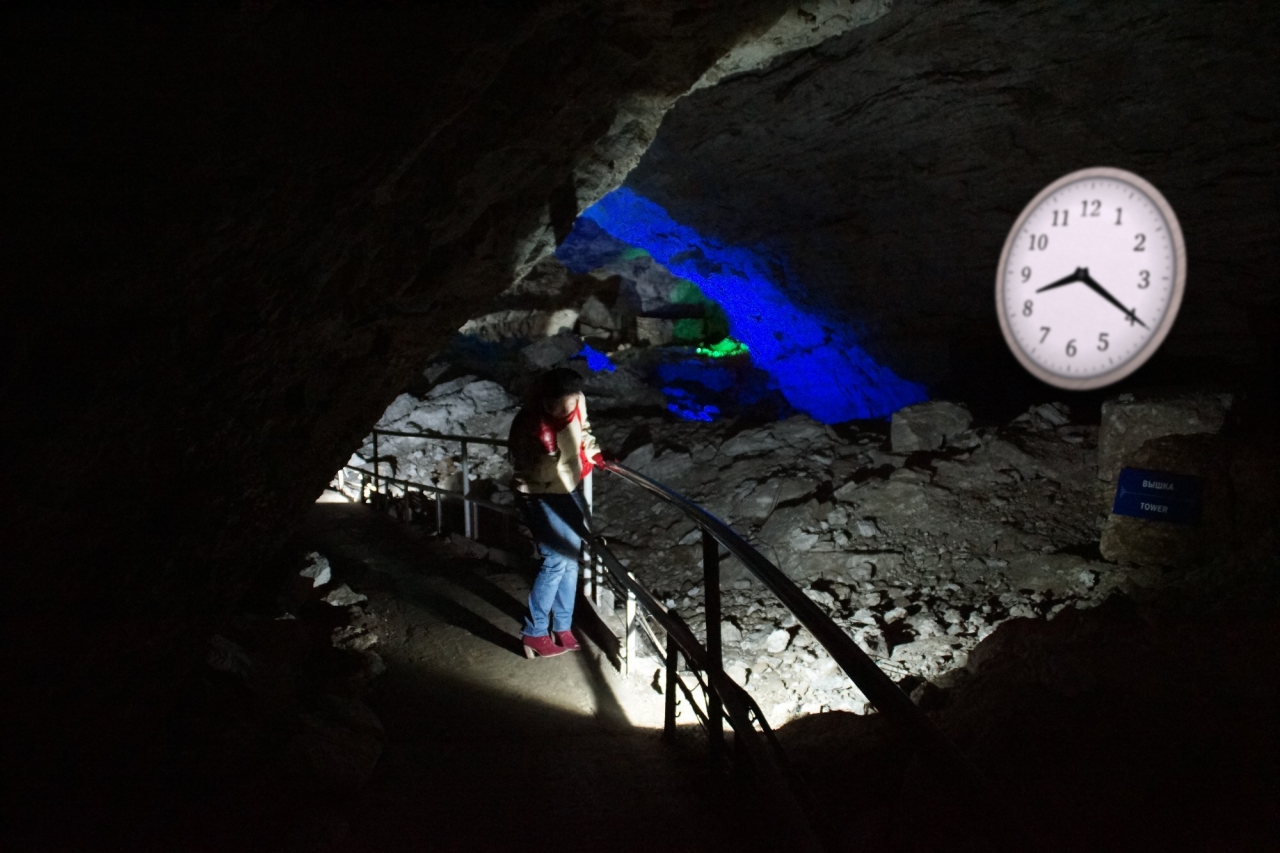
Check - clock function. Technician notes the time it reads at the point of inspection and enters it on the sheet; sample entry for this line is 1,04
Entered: 8,20
